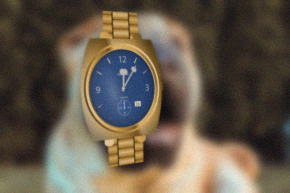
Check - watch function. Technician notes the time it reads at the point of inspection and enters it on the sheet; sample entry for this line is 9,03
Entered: 12,06
